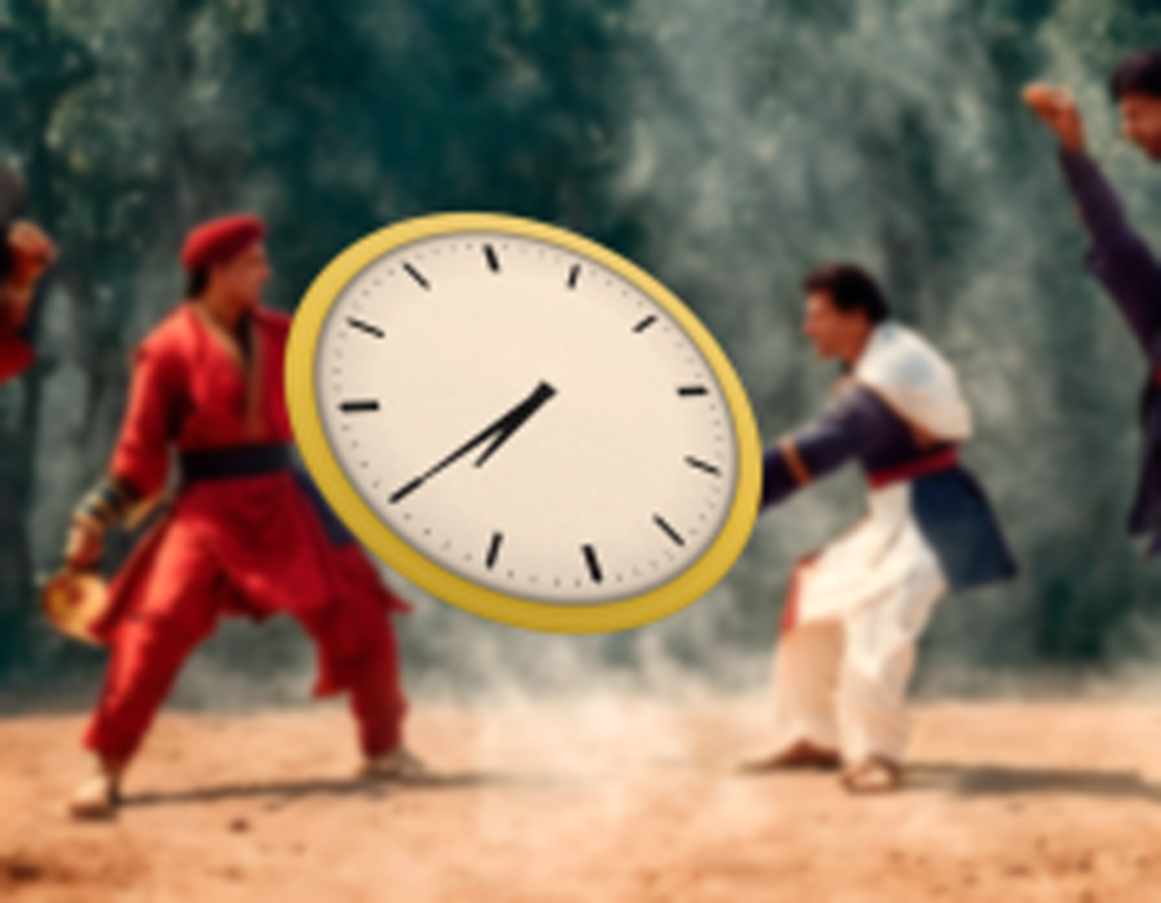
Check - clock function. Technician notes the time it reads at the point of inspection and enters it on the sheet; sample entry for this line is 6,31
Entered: 7,40
